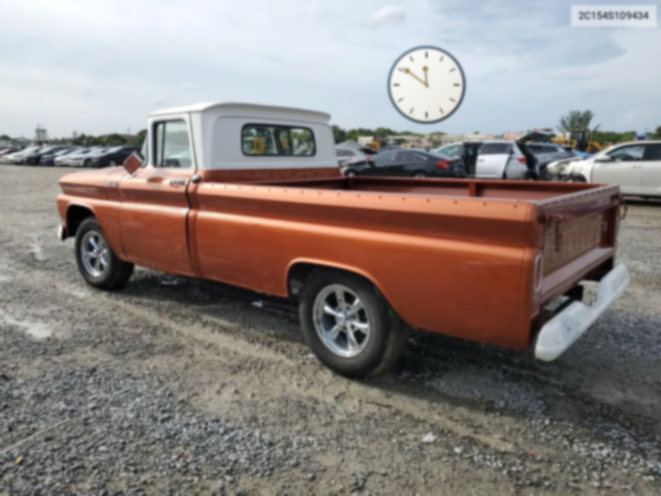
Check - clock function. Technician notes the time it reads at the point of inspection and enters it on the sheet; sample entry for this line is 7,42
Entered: 11,51
